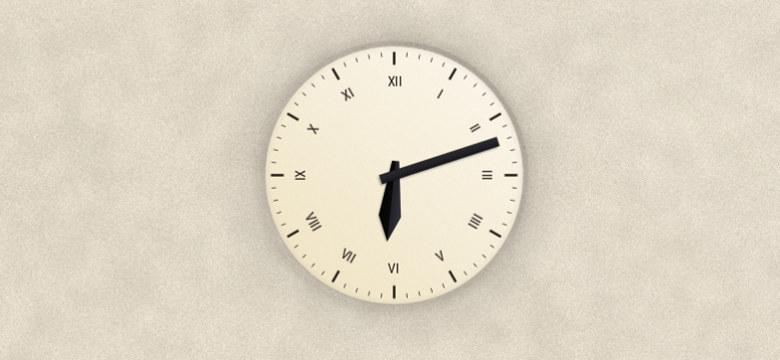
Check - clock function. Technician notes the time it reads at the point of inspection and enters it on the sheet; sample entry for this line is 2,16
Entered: 6,12
